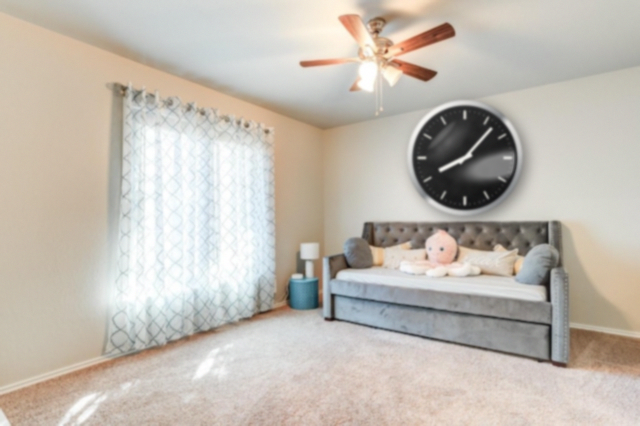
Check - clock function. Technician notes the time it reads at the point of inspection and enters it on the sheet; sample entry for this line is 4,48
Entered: 8,07
